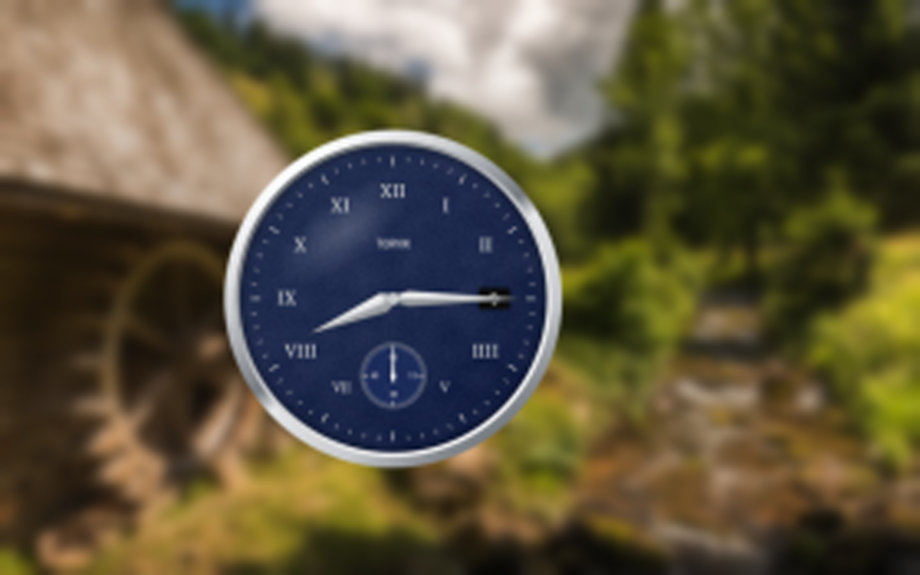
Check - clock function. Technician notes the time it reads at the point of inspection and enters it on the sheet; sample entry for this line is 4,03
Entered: 8,15
